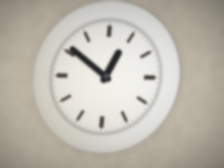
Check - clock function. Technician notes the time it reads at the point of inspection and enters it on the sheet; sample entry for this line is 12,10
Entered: 12,51
